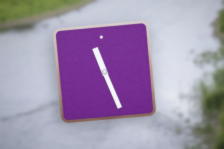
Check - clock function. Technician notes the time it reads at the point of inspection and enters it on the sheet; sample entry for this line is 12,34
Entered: 11,27
